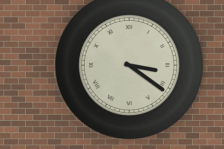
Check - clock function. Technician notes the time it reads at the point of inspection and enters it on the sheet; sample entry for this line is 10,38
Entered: 3,21
